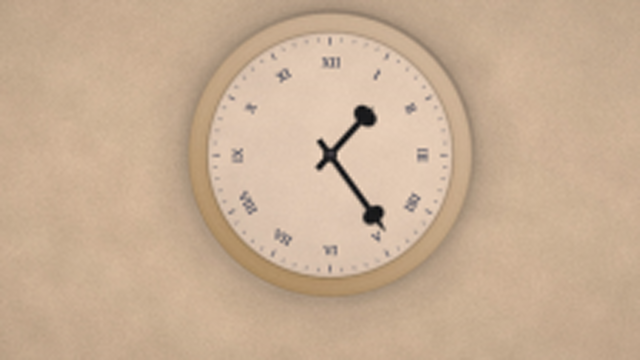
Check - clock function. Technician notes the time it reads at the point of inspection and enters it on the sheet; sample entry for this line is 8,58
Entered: 1,24
